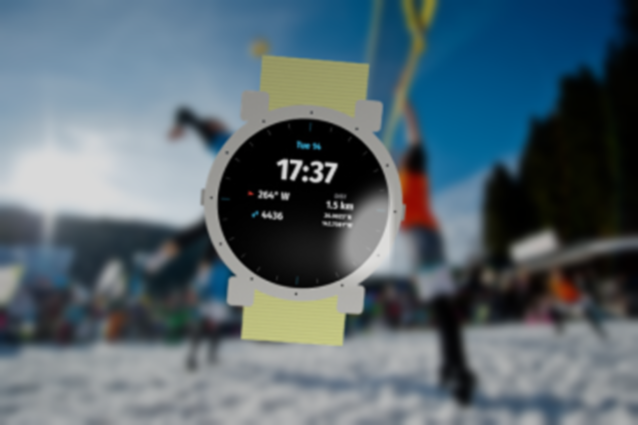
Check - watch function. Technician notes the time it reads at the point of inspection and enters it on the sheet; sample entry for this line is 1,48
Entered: 17,37
